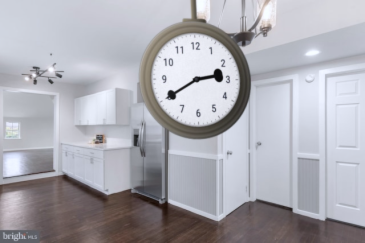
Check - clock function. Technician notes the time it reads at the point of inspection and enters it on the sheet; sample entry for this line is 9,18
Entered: 2,40
